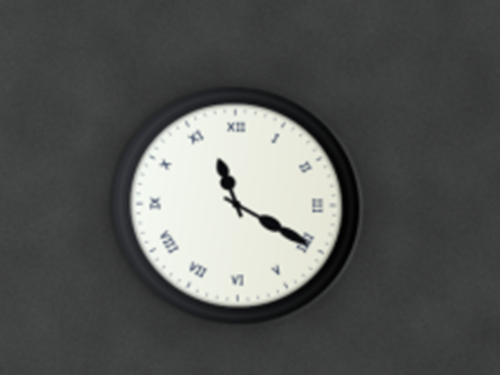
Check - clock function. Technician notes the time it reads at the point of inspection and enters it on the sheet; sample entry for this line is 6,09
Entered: 11,20
